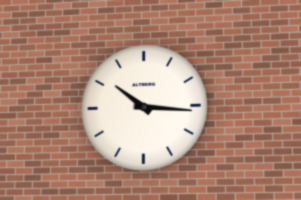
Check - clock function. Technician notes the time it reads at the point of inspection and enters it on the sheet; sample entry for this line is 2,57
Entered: 10,16
